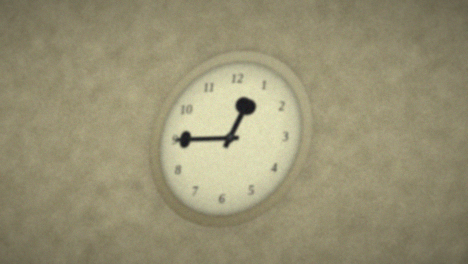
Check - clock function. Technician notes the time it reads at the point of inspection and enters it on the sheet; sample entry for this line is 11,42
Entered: 12,45
